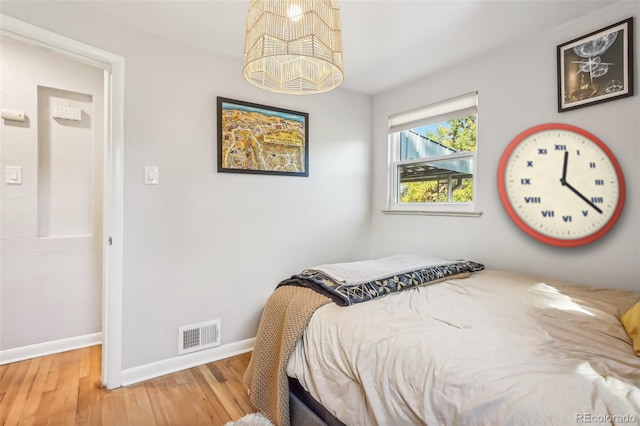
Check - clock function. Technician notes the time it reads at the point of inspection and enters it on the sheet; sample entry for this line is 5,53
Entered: 12,22
